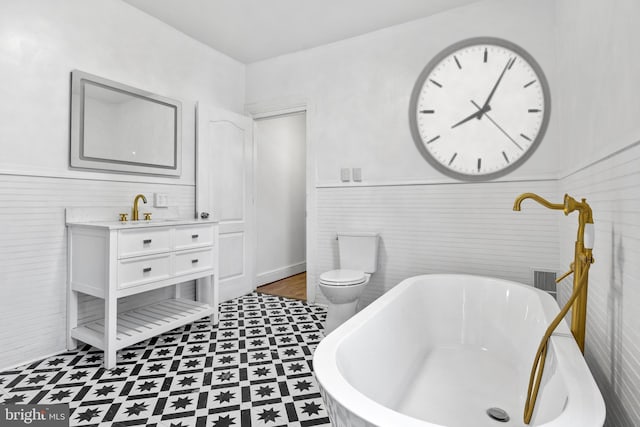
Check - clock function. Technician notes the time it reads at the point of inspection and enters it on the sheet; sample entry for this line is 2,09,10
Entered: 8,04,22
